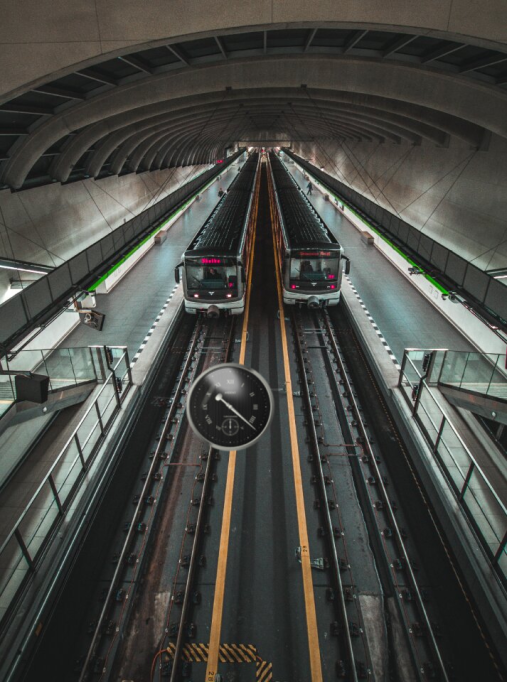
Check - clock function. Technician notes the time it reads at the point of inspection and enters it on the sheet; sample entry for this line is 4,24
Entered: 10,22
